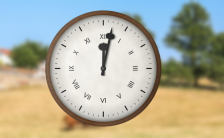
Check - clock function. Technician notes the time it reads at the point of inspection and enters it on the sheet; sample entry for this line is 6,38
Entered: 12,02
